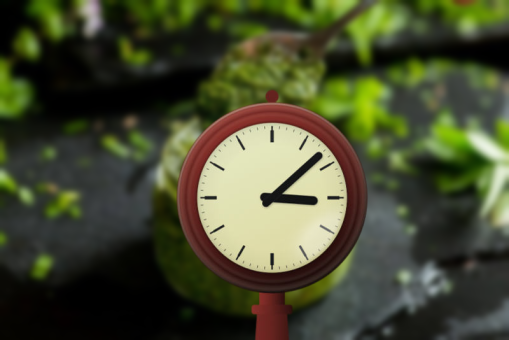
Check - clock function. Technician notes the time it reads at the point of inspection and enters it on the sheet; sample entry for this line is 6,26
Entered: 3,08
